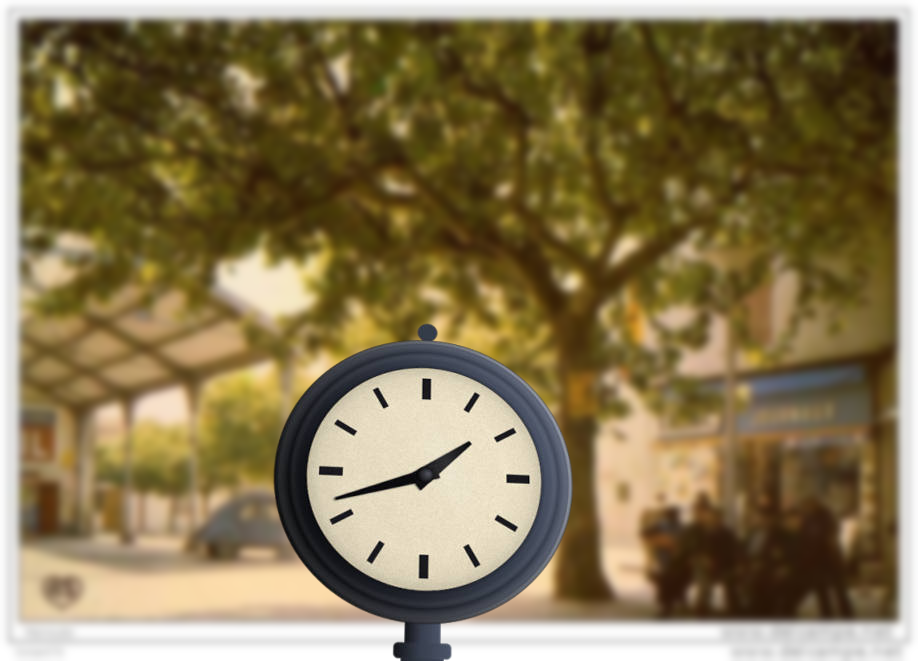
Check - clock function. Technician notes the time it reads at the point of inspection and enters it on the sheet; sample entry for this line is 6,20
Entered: 1,42
